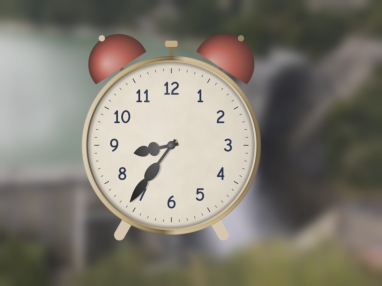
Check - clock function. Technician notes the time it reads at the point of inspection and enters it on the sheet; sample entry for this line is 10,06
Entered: 8,36
